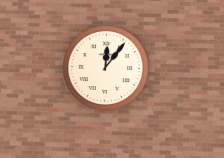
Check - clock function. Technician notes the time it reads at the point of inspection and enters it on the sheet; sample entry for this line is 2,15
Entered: 12,06
